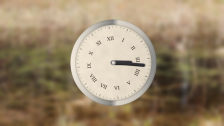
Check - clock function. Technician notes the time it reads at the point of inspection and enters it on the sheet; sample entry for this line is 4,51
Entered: 3,17
